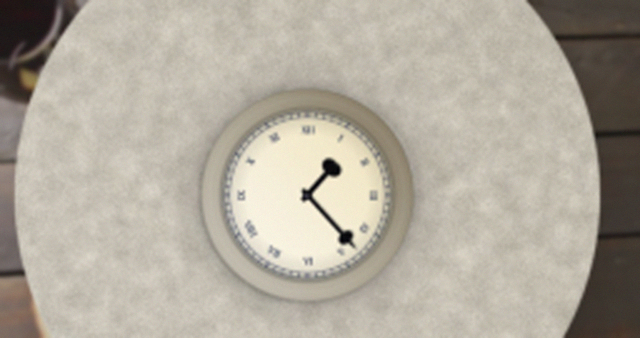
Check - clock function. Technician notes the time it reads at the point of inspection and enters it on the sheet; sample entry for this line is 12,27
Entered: 1,23
